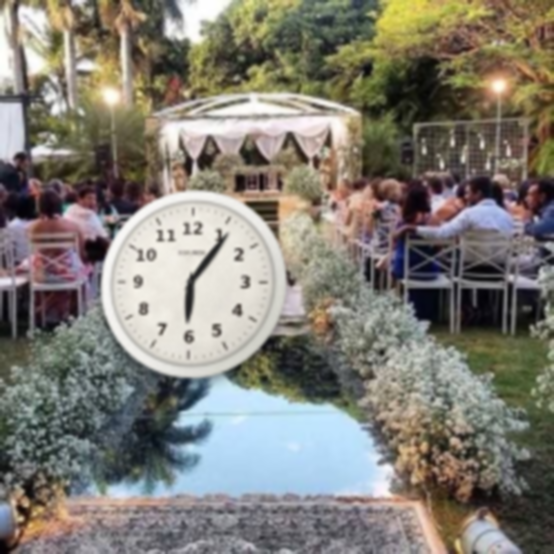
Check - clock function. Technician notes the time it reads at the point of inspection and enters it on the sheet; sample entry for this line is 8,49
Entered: 6,06
